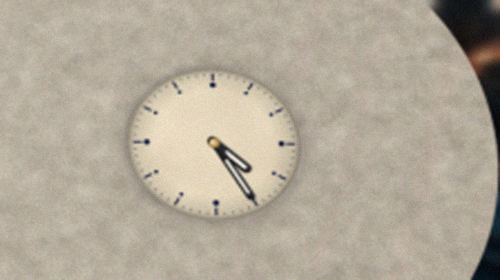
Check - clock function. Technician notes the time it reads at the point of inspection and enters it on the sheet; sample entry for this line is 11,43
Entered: 4,25
